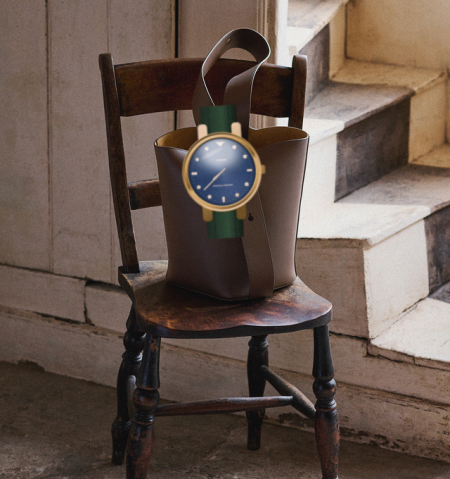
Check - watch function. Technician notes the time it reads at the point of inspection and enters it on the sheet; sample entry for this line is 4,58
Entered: 7,38
